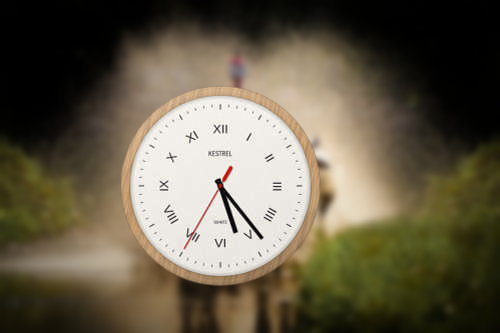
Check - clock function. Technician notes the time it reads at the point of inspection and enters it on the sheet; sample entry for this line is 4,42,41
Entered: 5,23,35
